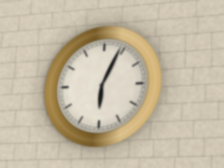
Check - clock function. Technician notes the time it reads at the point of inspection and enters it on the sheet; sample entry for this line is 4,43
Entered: 6,04
